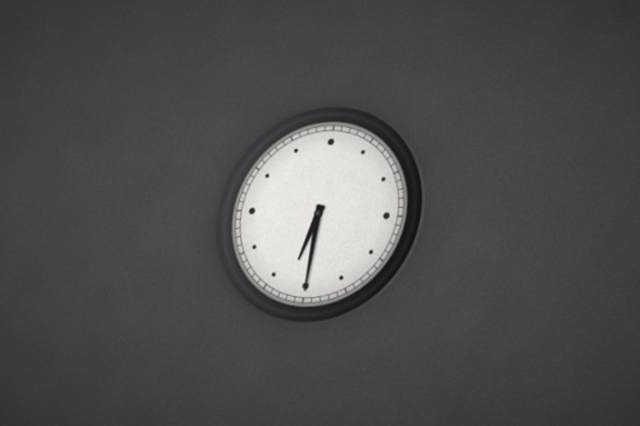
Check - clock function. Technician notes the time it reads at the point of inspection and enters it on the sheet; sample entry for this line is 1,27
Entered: 6,30
